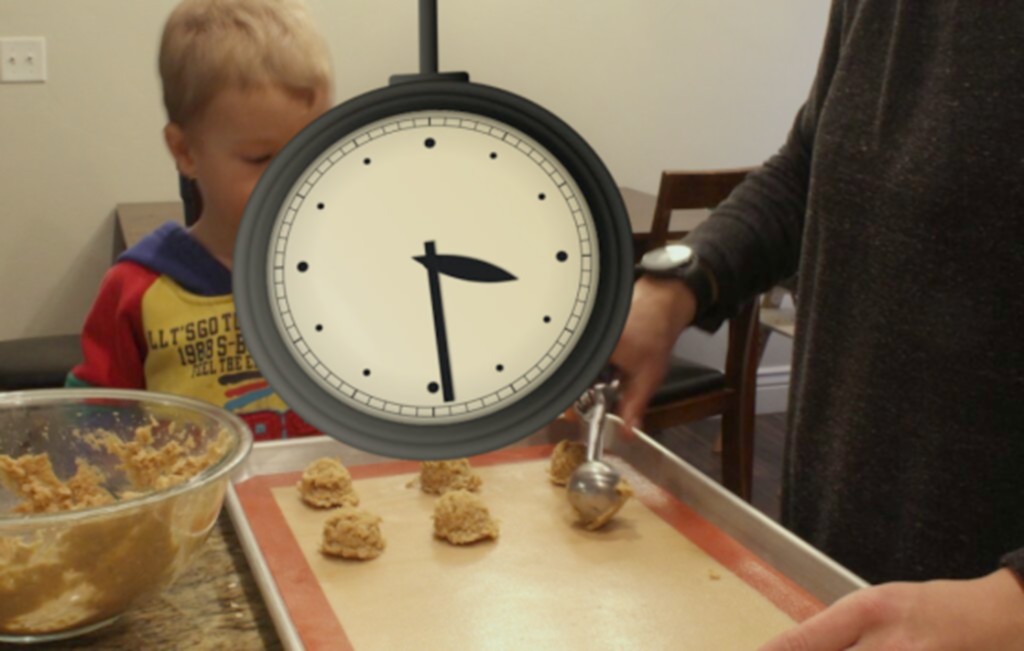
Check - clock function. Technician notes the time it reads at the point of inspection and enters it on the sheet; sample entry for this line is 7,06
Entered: 3,29
